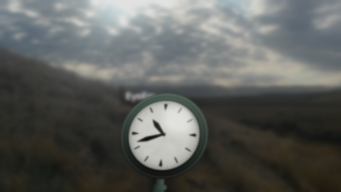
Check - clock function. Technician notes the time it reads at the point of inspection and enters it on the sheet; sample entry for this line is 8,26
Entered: 10,42
